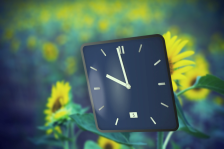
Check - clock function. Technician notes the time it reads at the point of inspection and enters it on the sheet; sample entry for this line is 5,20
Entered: 9,59
